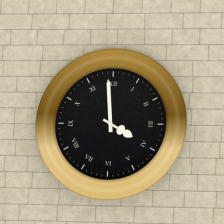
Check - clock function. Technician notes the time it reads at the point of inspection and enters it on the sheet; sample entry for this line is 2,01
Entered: 3,59
